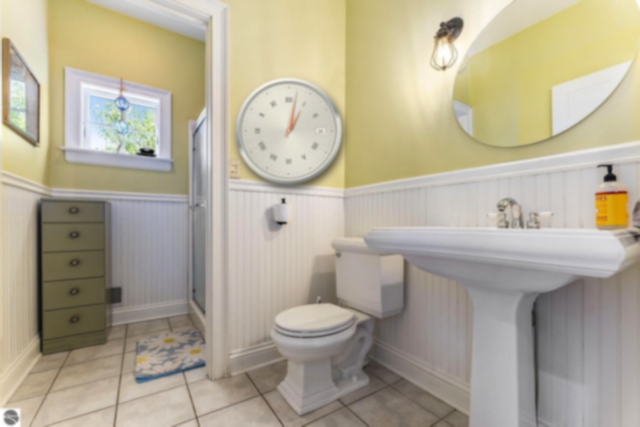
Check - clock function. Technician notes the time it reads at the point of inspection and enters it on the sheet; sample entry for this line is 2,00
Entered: 1,02
